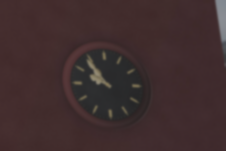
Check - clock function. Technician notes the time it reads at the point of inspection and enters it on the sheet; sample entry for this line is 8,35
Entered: 9,54
